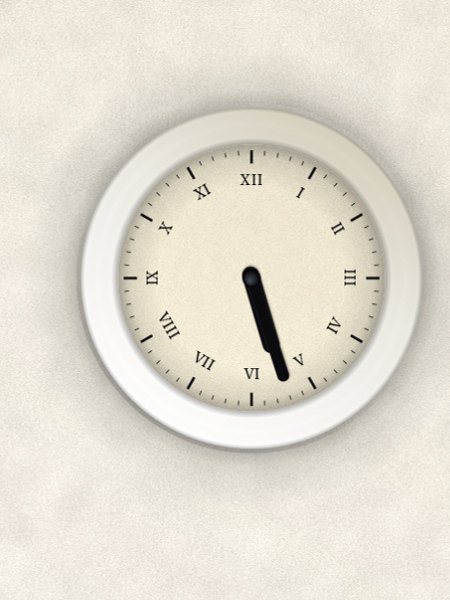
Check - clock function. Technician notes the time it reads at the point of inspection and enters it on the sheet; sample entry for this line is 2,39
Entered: 5,27
